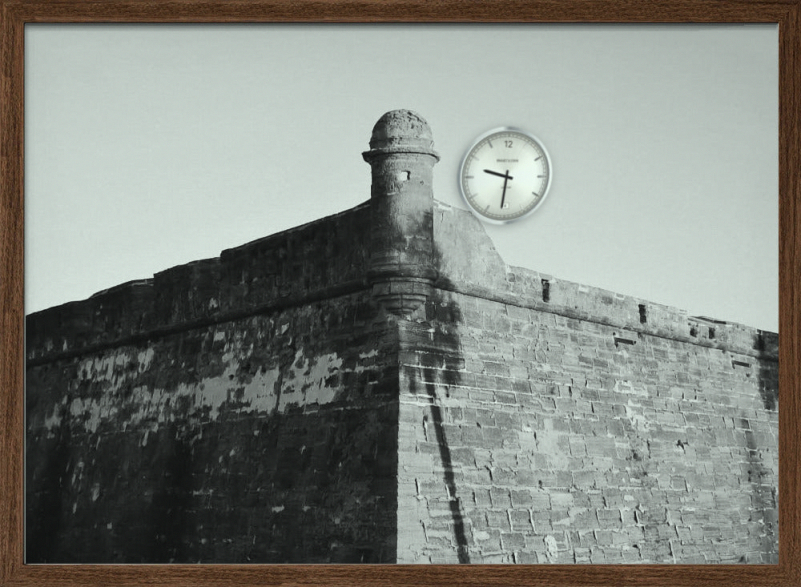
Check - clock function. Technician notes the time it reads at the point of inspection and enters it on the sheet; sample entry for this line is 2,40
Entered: 9,31
